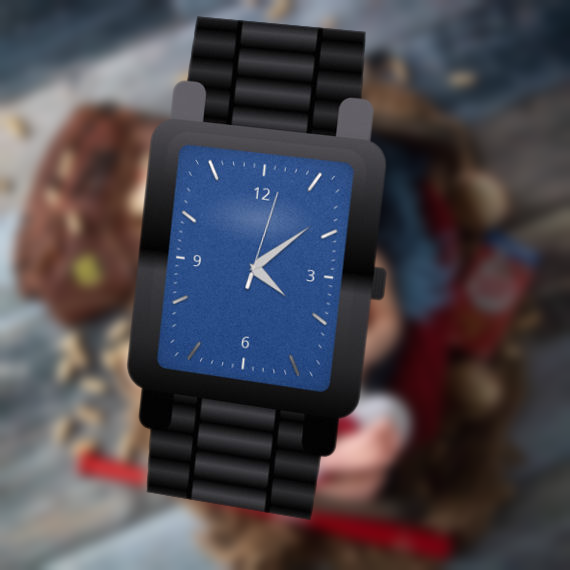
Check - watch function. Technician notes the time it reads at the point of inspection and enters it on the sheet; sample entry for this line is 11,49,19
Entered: 4,08,02
